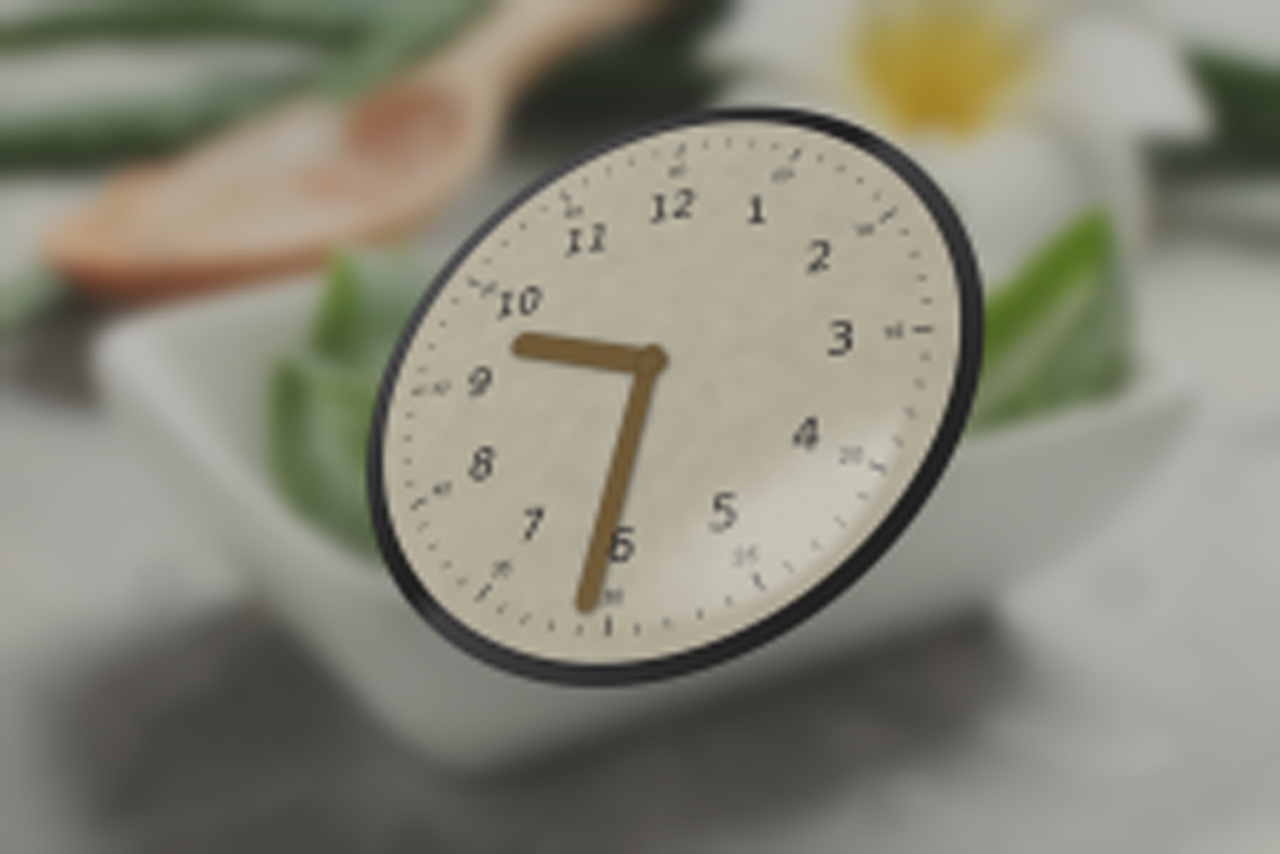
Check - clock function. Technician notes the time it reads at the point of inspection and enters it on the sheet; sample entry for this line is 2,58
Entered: 9,31
